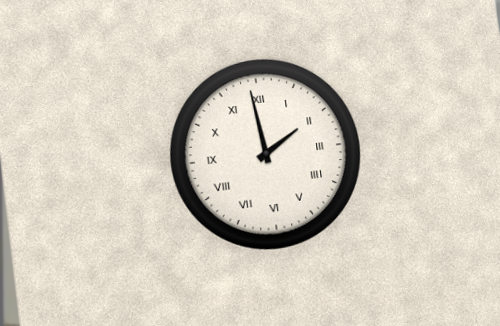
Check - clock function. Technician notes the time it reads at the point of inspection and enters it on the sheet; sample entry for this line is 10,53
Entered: 1,59
